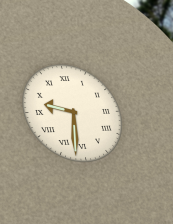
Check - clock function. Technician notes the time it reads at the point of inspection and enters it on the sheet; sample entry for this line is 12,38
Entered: 9,32
